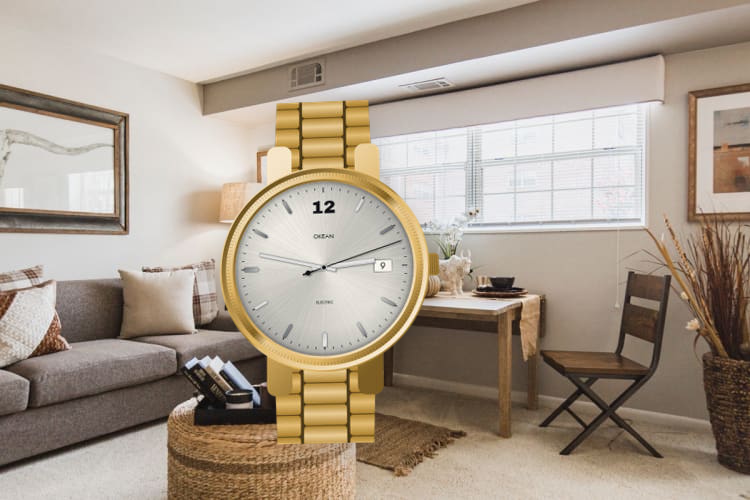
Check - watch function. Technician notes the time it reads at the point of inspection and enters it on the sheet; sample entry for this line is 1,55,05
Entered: 2,47,12
